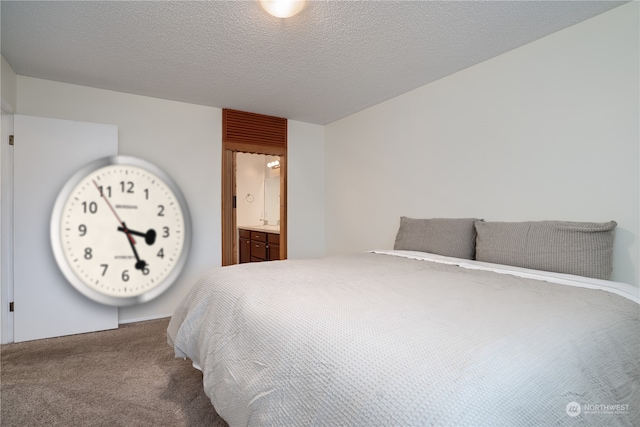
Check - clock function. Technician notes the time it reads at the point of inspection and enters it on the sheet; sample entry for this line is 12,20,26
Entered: 3,25,54
